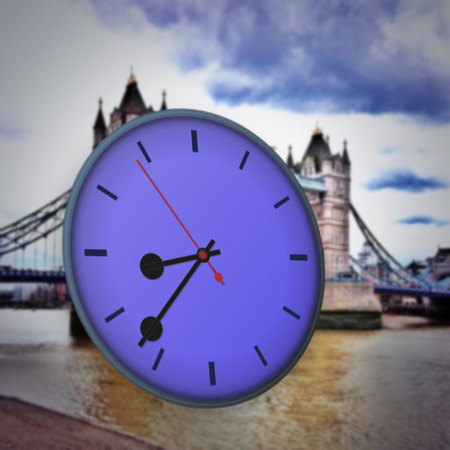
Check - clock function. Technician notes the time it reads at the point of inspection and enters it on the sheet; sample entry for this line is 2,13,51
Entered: 8,36,54
